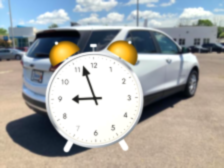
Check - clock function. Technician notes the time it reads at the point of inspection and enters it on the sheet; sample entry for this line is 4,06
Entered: 8,57
